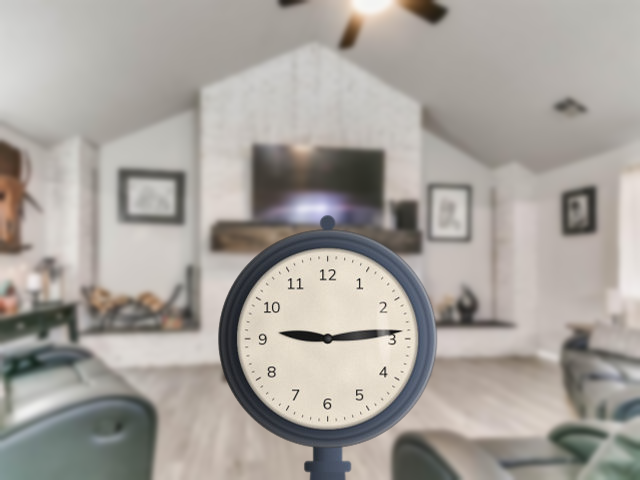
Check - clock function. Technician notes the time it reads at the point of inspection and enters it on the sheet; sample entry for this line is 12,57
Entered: 9,14
